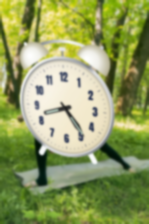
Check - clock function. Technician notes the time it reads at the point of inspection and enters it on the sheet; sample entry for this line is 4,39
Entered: 8,24
